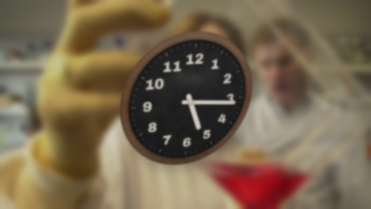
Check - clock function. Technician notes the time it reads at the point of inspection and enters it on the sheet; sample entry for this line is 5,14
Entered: 5,16
